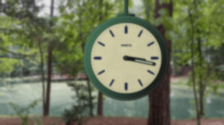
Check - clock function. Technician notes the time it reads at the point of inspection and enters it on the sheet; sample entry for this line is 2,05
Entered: 3,17
